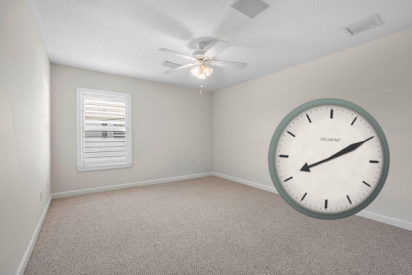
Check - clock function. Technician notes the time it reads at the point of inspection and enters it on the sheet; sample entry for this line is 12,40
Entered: 8,10
